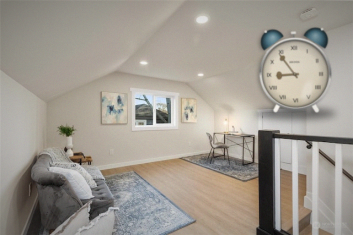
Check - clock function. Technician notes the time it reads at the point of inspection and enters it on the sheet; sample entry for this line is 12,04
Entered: 8,54
